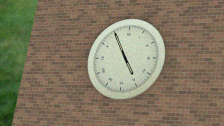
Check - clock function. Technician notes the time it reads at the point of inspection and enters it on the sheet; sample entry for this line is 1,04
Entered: 4,55
